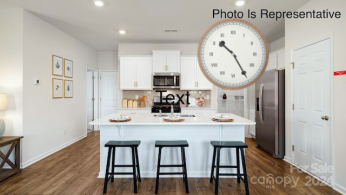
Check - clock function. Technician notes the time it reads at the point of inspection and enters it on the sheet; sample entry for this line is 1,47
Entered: 10,25
